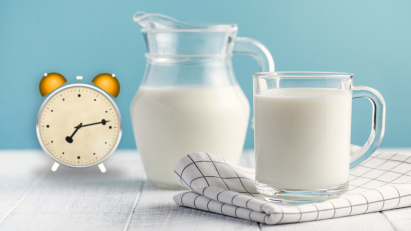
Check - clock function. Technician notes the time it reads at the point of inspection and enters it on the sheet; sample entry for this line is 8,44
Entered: 7,13
